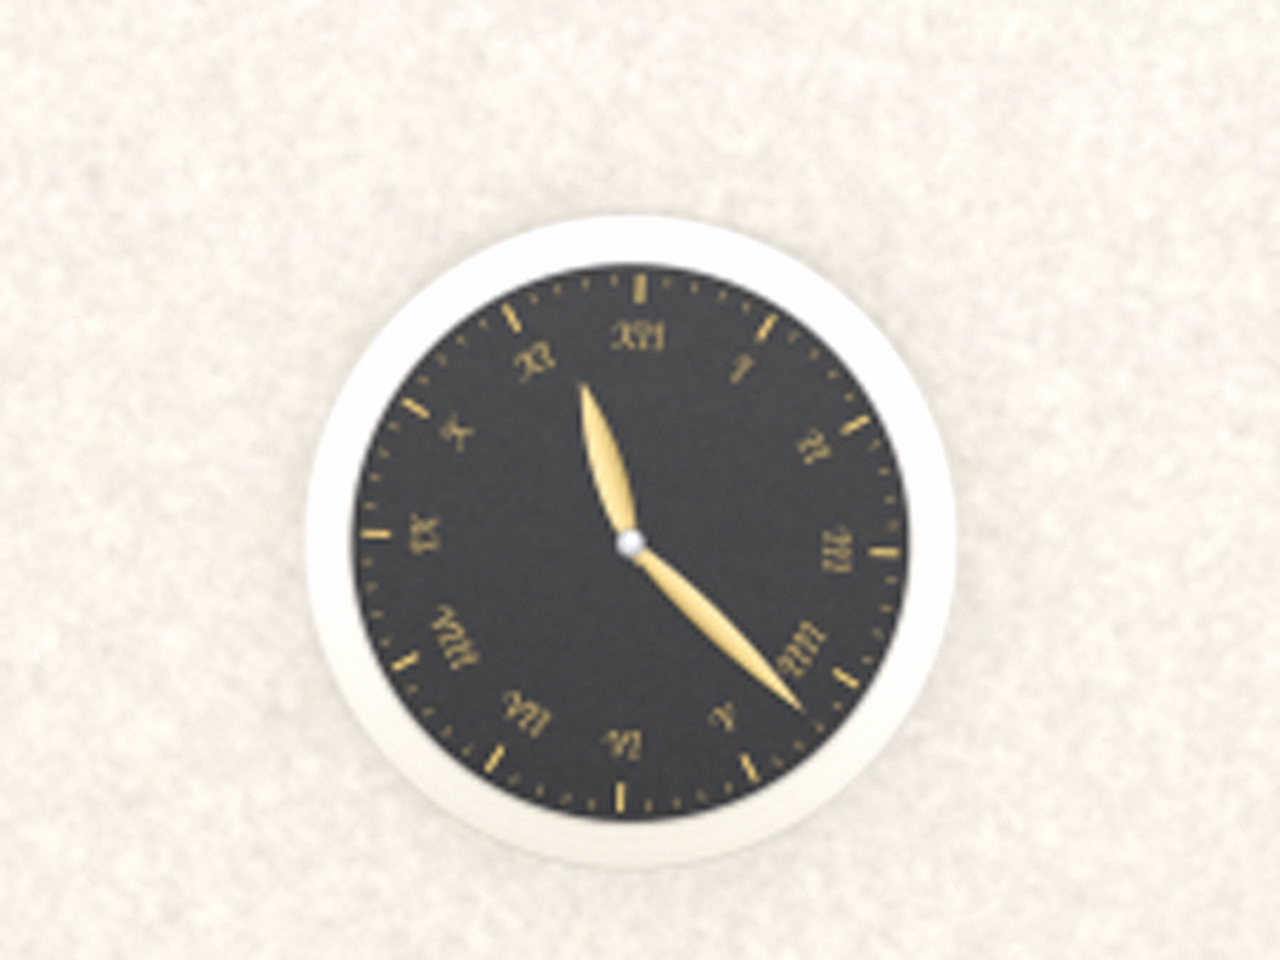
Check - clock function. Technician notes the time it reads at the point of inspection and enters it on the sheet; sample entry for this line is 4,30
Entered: 11,22
